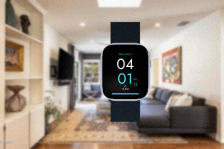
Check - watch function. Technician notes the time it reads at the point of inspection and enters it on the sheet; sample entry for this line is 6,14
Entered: 4,01
